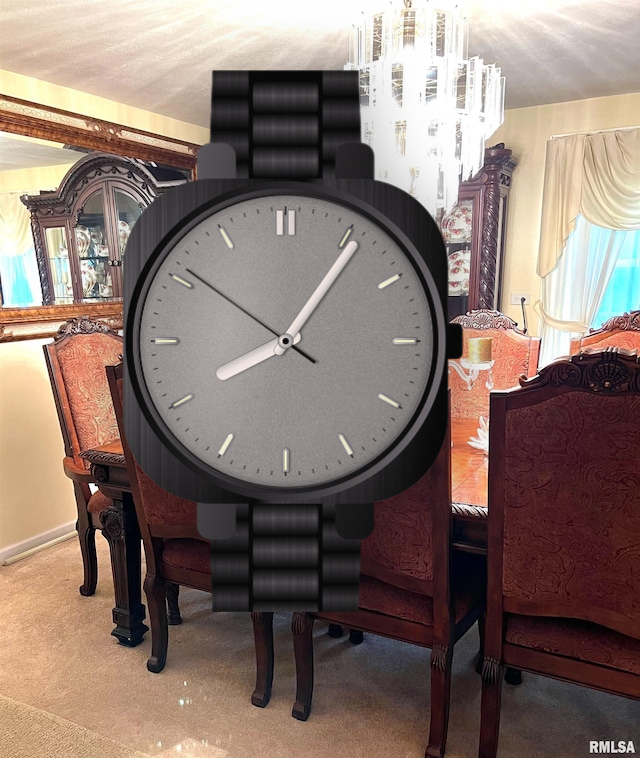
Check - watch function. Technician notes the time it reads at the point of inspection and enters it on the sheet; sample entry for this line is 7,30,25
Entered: 8,05,51
